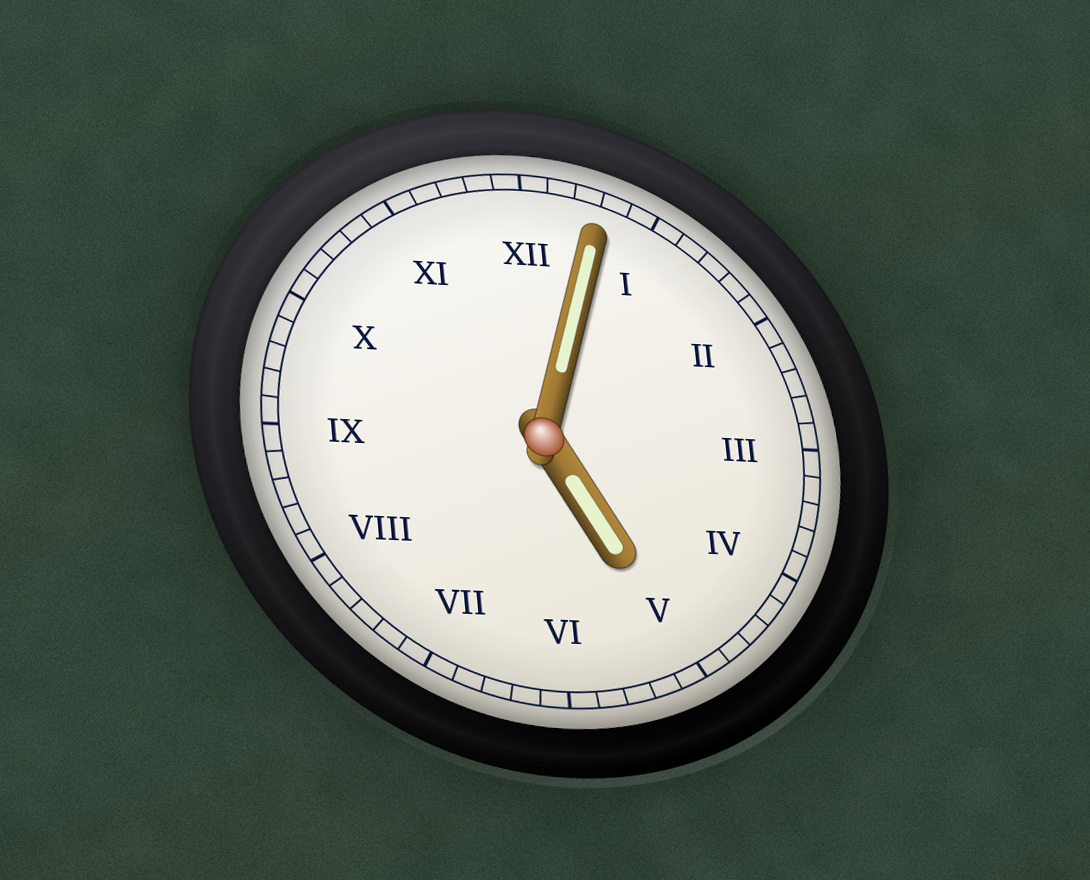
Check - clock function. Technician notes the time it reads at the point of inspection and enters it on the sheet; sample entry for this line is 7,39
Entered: 5,03
